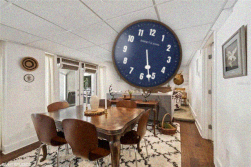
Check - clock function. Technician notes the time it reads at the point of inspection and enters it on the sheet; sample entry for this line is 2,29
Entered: 5,27
